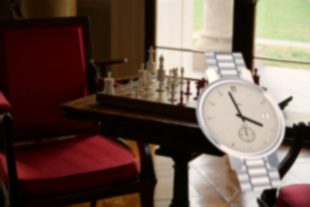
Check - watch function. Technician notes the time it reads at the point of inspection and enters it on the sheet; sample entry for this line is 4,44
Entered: 3,58
